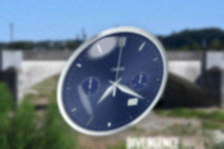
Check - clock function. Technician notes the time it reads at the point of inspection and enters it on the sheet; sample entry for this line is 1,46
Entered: 7,20
